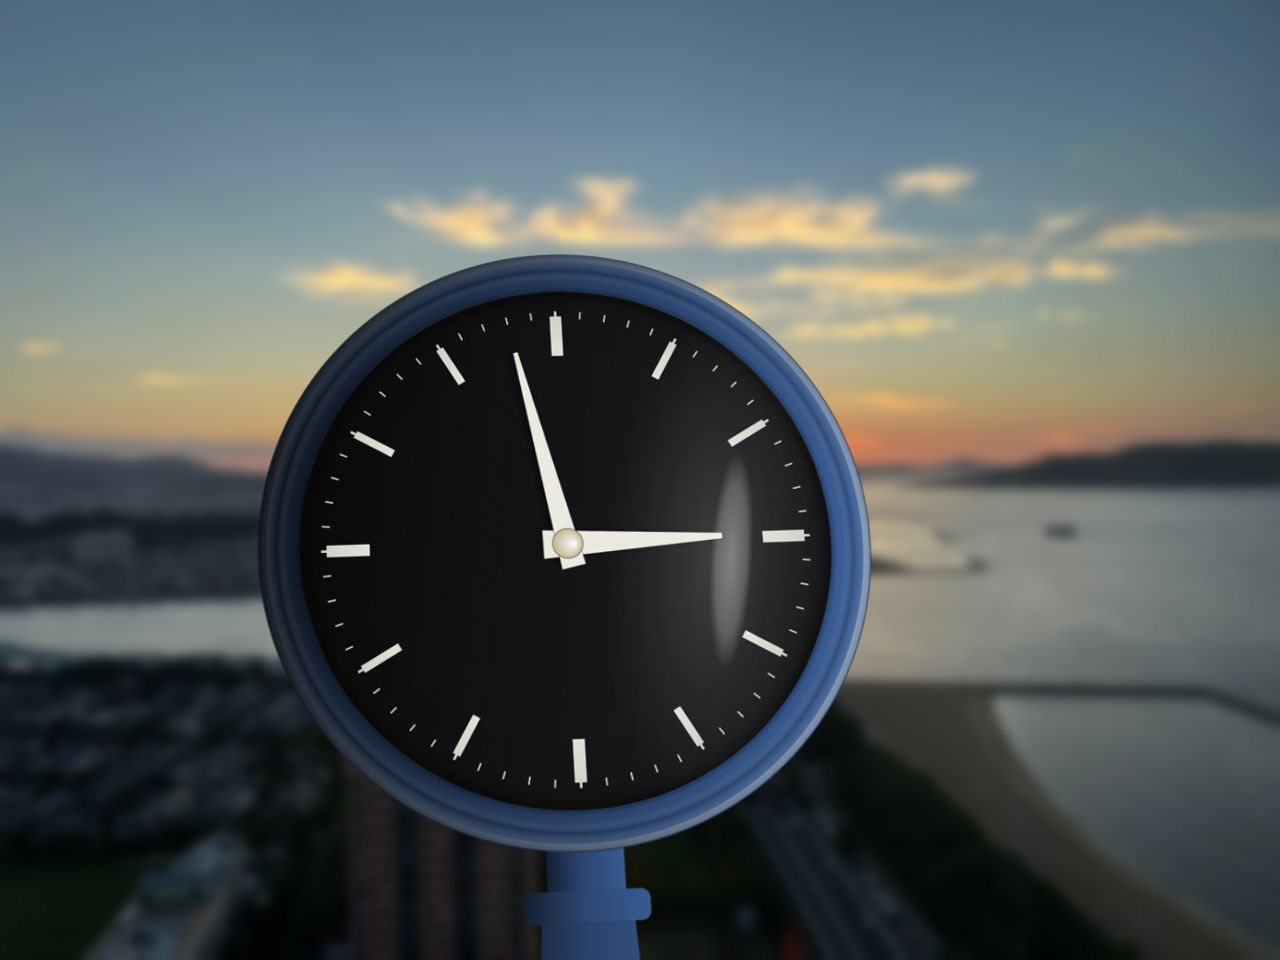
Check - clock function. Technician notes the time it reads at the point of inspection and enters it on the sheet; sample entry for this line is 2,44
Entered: 2,58
